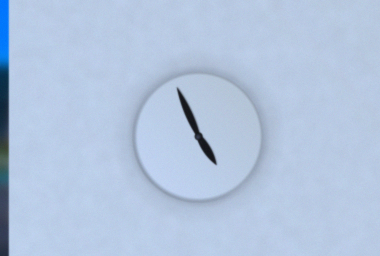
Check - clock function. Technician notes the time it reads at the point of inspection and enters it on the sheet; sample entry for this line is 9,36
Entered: 4,56
